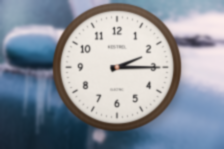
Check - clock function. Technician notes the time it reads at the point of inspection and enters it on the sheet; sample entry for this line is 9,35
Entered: 2,15
